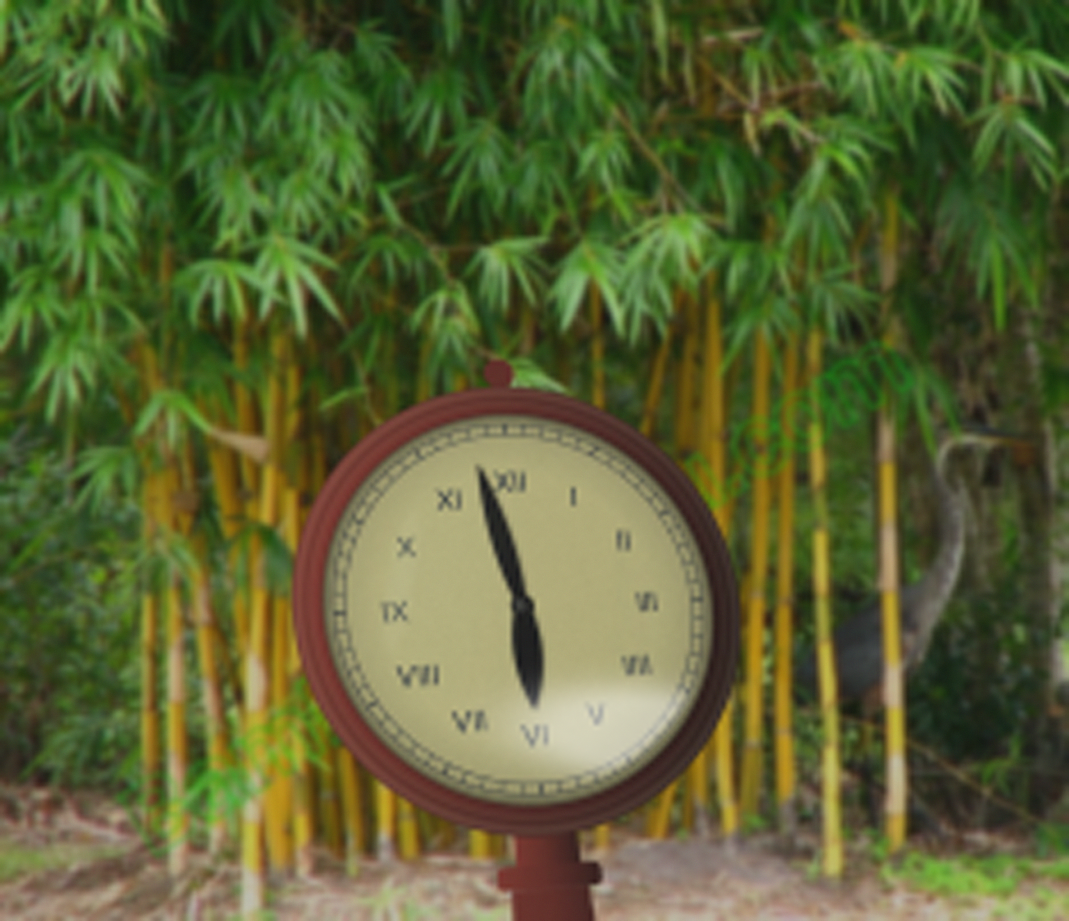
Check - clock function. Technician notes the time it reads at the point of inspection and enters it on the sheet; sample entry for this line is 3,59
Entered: 5,58
